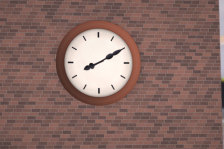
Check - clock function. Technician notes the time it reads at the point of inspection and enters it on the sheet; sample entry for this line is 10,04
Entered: 8,10
